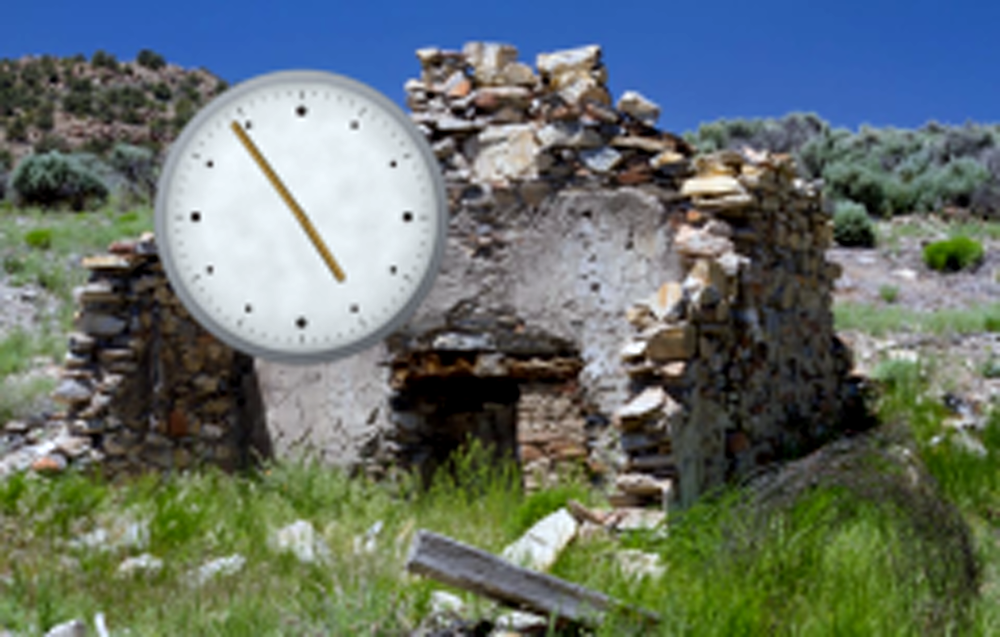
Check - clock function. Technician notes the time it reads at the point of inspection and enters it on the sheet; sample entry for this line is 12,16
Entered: 4,54
